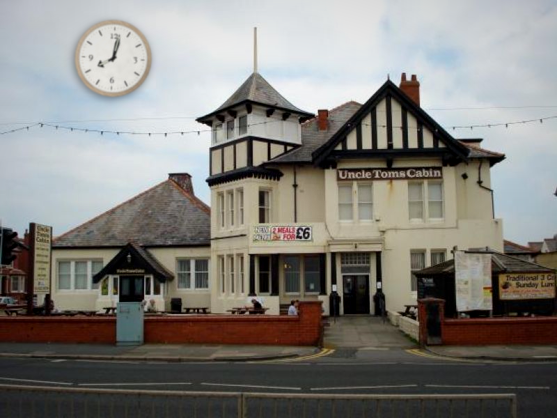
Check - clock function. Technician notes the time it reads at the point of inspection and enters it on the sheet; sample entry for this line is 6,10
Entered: 8,02
